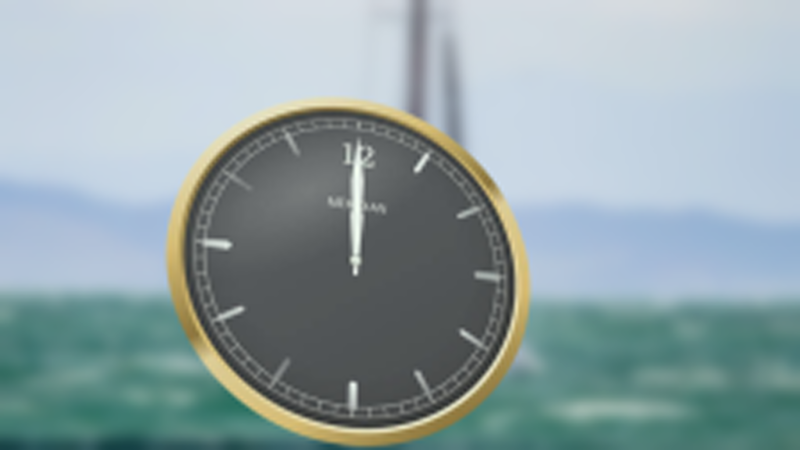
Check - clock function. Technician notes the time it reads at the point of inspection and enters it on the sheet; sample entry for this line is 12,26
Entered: 12,00
